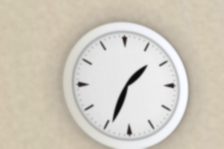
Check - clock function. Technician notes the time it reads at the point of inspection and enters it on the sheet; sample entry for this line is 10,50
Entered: 1,34
